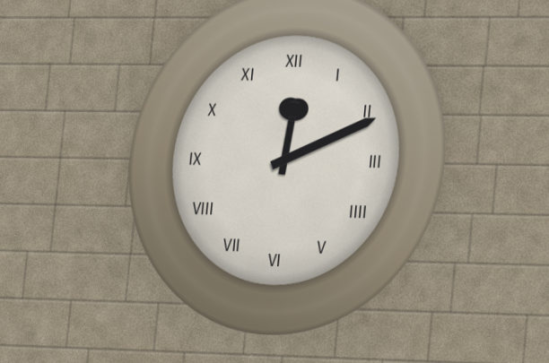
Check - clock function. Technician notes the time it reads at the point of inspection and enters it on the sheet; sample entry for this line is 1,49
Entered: 12,11
